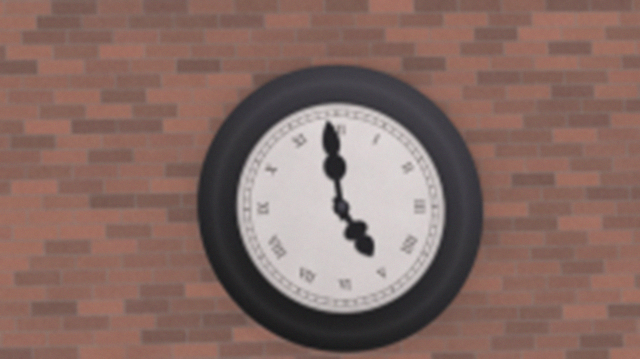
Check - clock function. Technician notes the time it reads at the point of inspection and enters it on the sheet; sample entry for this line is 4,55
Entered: 4,59
